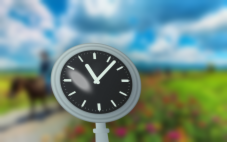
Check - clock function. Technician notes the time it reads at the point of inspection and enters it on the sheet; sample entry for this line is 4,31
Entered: 11,07
